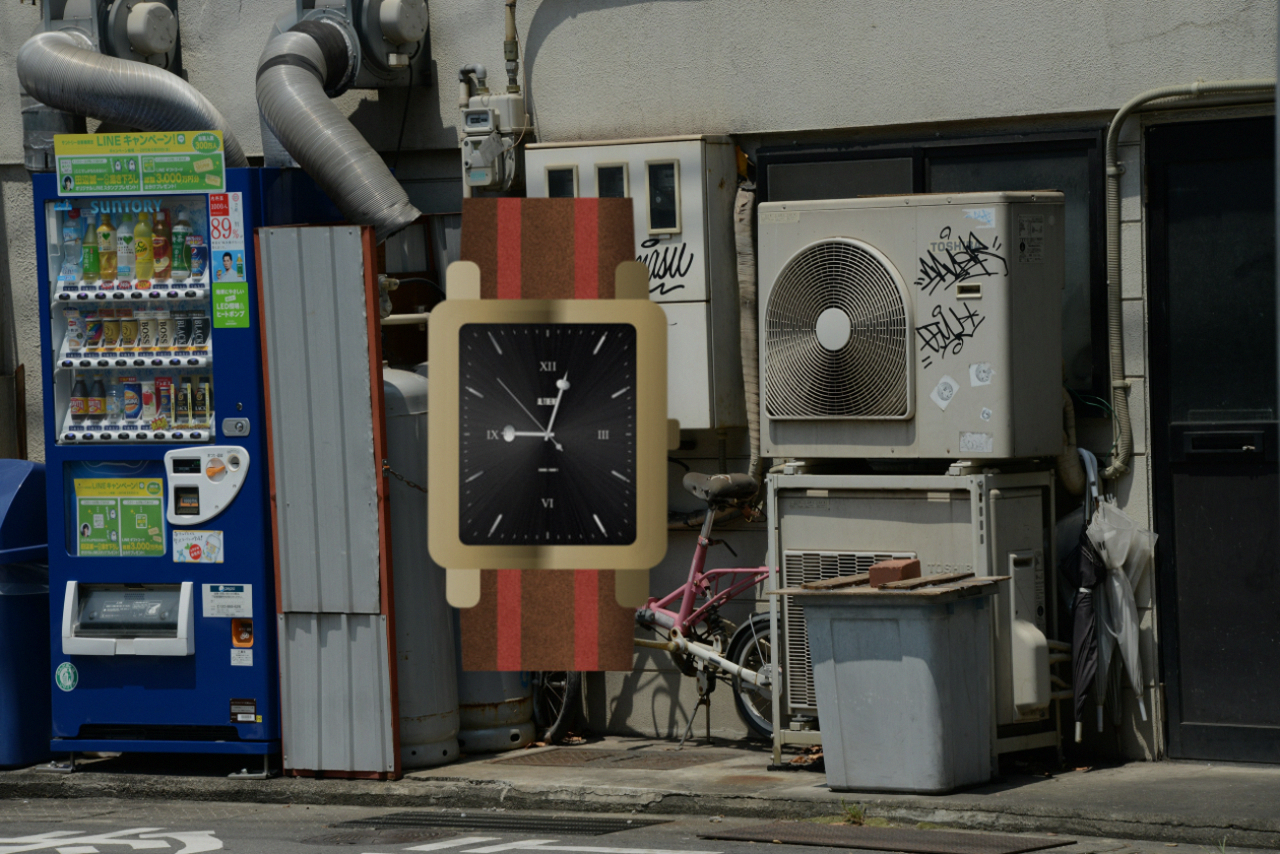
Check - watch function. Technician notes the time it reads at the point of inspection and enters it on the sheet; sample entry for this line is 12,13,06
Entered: 9,02,53
